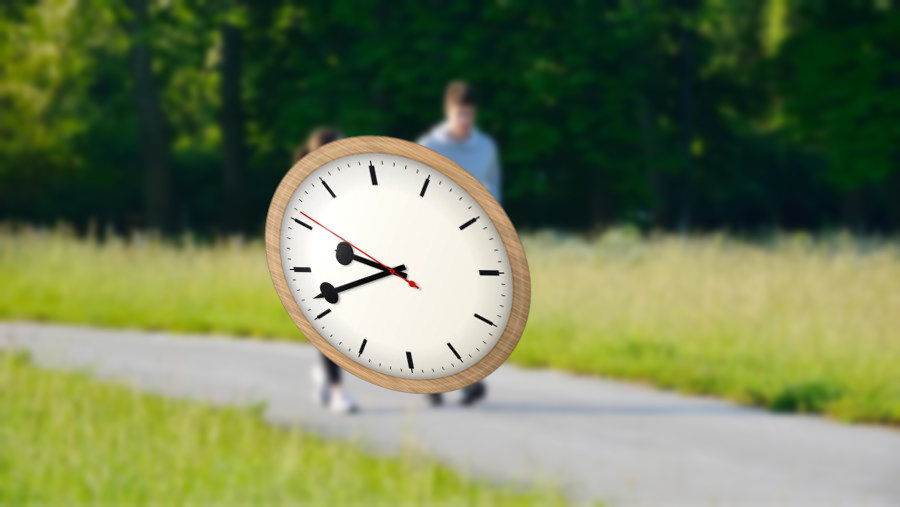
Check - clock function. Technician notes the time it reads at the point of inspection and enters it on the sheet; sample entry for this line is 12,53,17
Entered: 9,41,51
